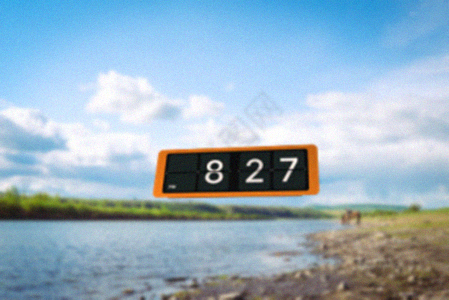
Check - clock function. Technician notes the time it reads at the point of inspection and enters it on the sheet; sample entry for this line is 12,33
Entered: 8,27
